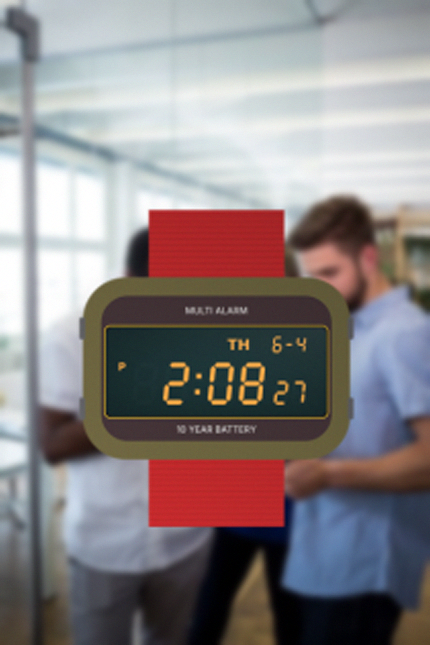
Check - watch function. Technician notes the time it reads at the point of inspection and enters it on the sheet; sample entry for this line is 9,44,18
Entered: 2,08,27
